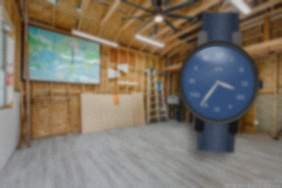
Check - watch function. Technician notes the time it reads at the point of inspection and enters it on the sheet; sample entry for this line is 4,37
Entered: 3,36
